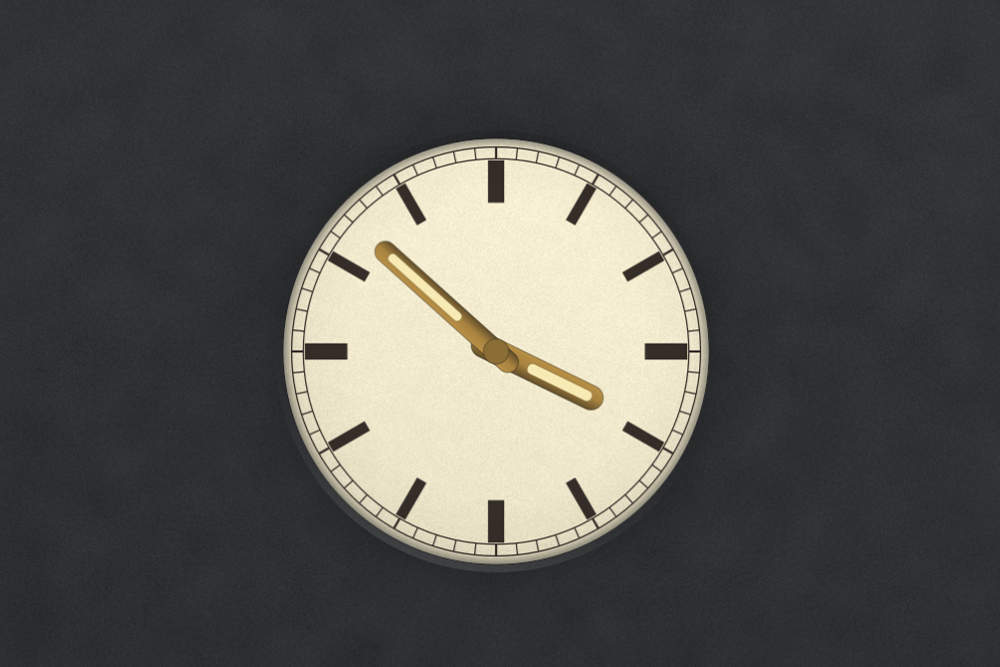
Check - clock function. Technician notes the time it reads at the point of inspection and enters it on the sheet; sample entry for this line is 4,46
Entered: 3,52
